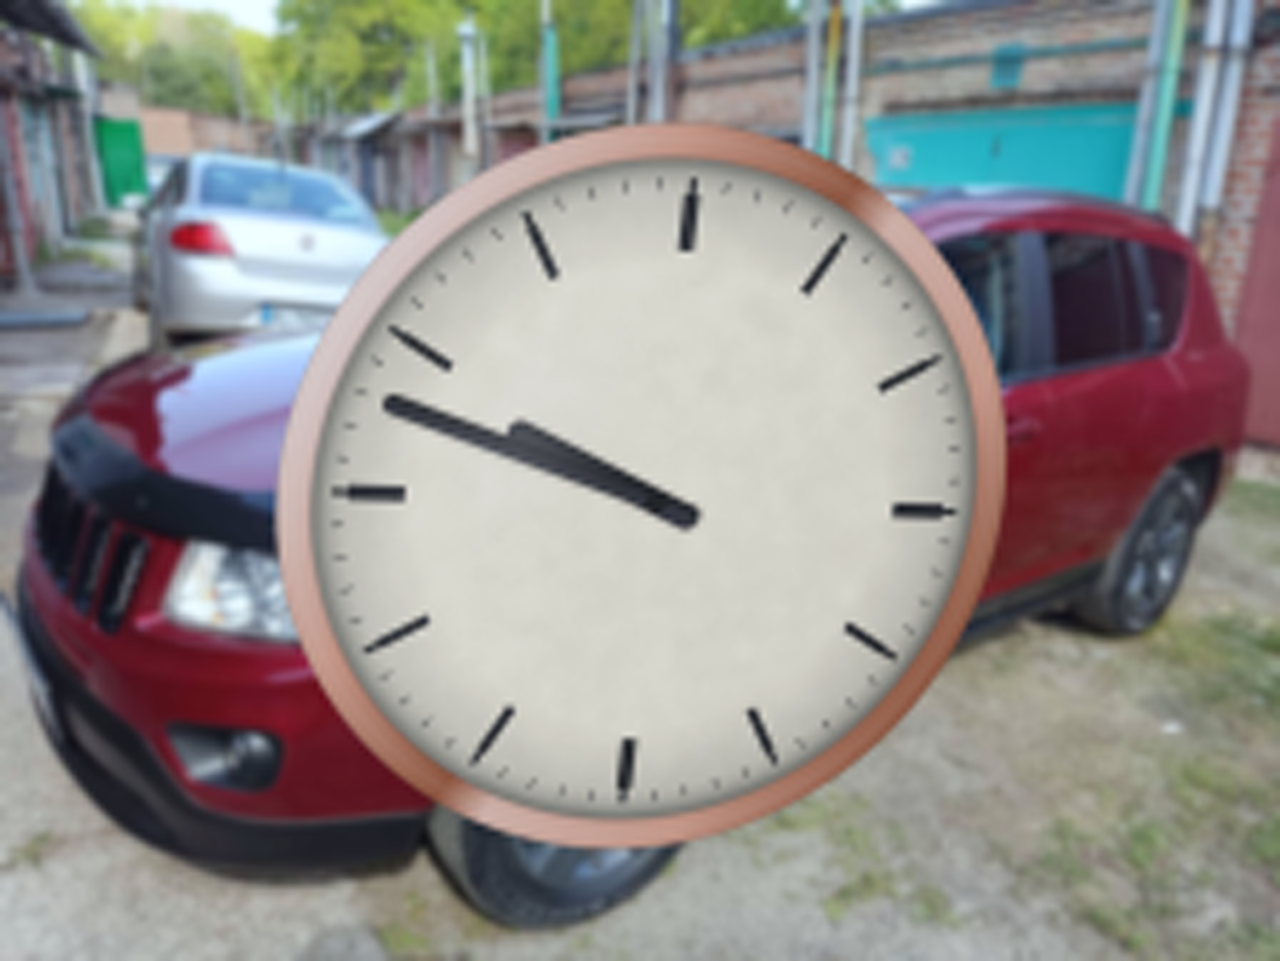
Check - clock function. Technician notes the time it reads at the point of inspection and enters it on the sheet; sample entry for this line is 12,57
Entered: 9,48
